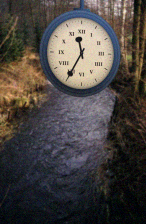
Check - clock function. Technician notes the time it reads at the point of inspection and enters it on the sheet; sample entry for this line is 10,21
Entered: 11,35
